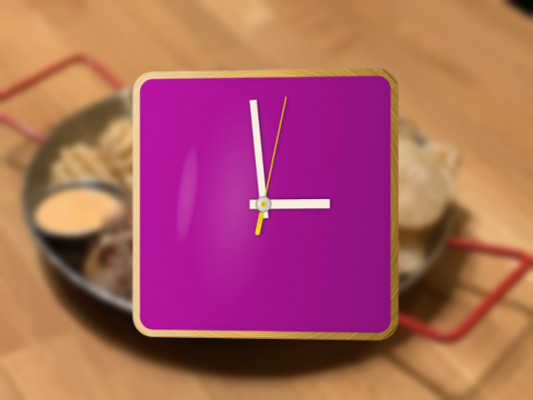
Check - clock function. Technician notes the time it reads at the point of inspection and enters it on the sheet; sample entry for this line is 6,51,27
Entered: 2,59,02
